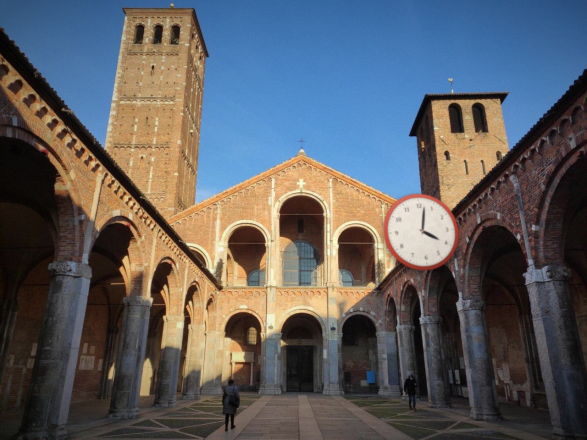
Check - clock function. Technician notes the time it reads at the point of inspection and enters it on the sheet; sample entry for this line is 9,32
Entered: 4,02
